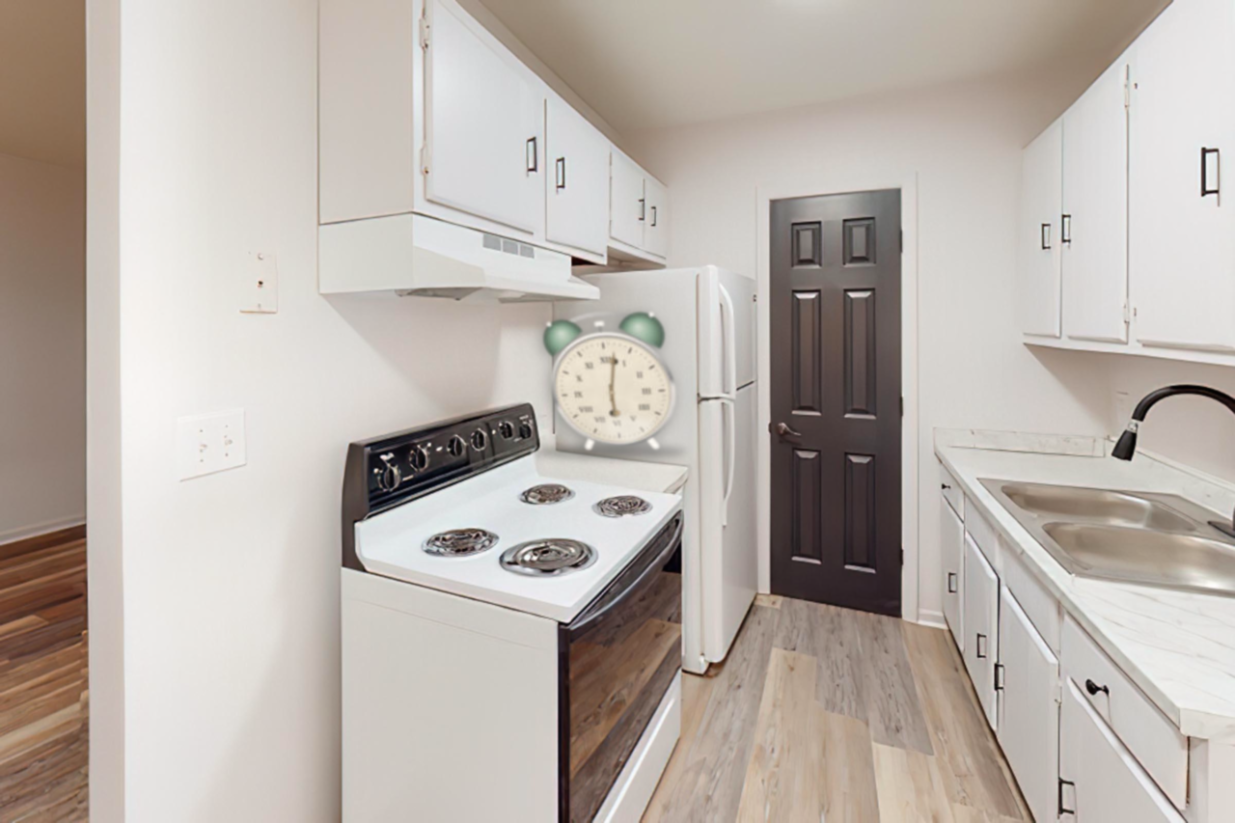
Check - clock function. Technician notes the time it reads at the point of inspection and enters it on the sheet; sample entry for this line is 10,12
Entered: 6,02
